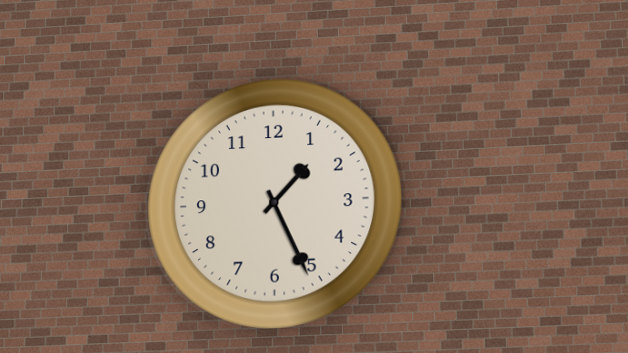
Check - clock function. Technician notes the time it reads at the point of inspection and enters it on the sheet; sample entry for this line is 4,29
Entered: 1,26
